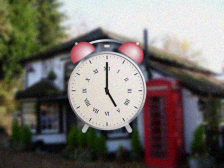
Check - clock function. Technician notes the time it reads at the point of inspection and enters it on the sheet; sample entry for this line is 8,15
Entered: 5,00
